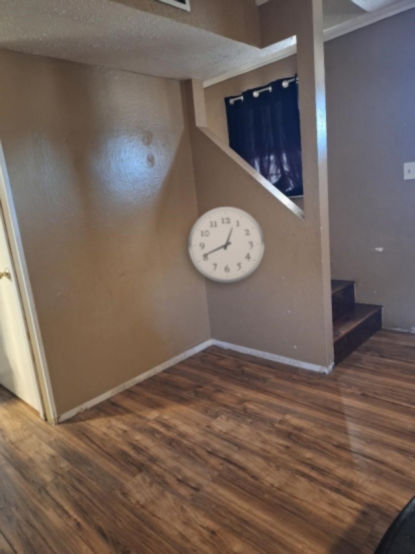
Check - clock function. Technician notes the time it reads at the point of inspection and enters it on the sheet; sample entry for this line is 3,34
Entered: 12,41
